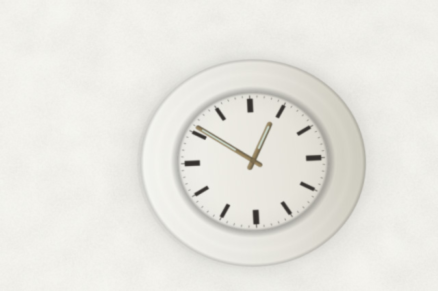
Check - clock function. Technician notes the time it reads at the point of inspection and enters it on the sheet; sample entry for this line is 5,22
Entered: 12,51
